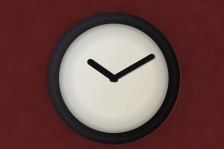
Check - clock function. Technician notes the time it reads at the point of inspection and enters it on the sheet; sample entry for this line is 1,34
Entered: 10,10
